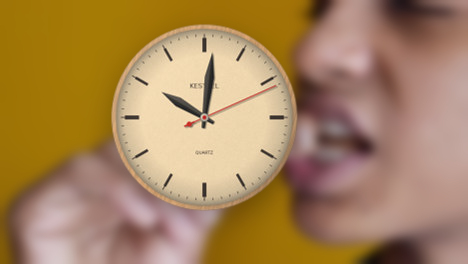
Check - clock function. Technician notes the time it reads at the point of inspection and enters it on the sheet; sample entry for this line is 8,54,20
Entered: 10,01,11
